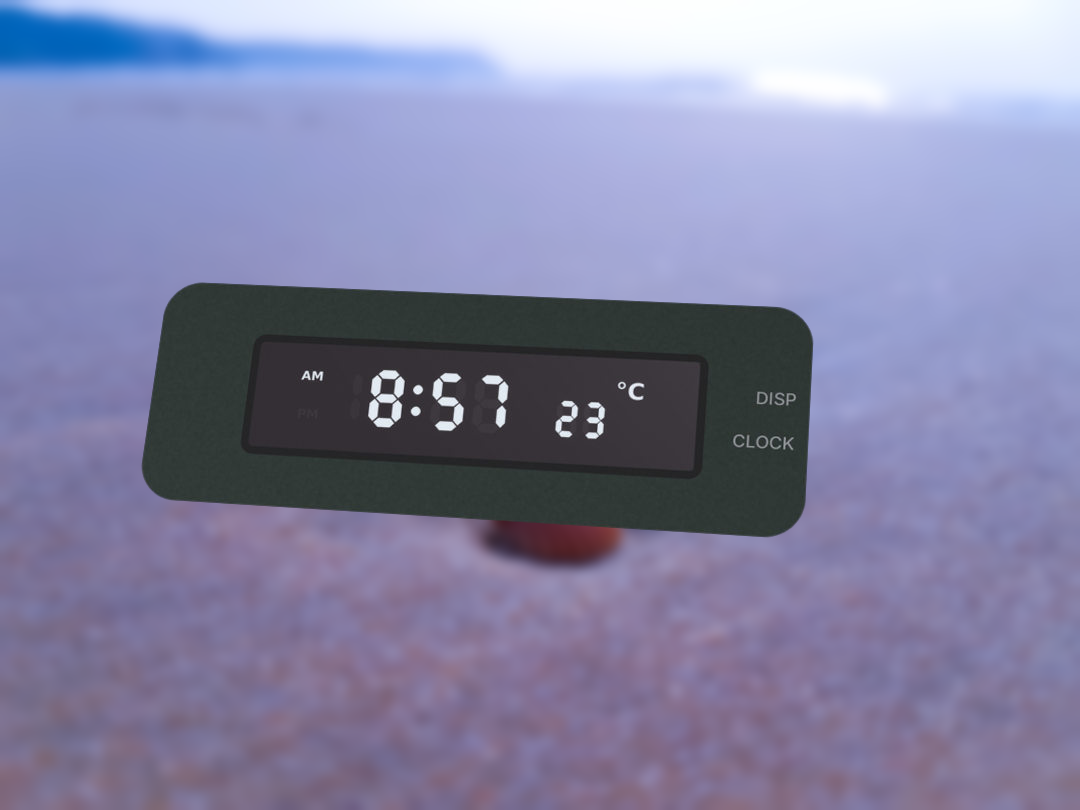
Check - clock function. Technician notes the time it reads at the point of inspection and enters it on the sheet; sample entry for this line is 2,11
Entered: 8,57
